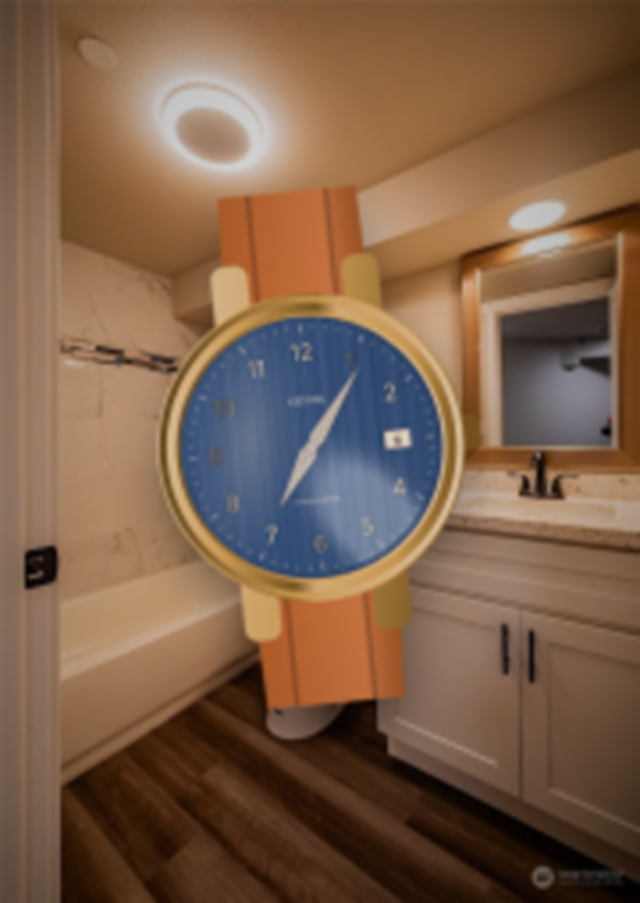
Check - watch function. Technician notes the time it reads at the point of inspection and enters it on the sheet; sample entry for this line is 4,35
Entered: 7,06
